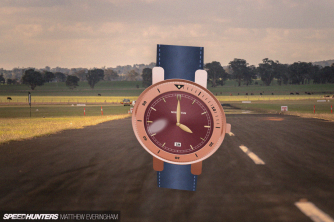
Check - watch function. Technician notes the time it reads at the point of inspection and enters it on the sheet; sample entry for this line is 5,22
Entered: 4,00
